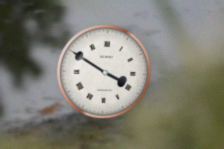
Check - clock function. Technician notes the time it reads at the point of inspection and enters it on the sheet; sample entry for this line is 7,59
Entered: 3,50
